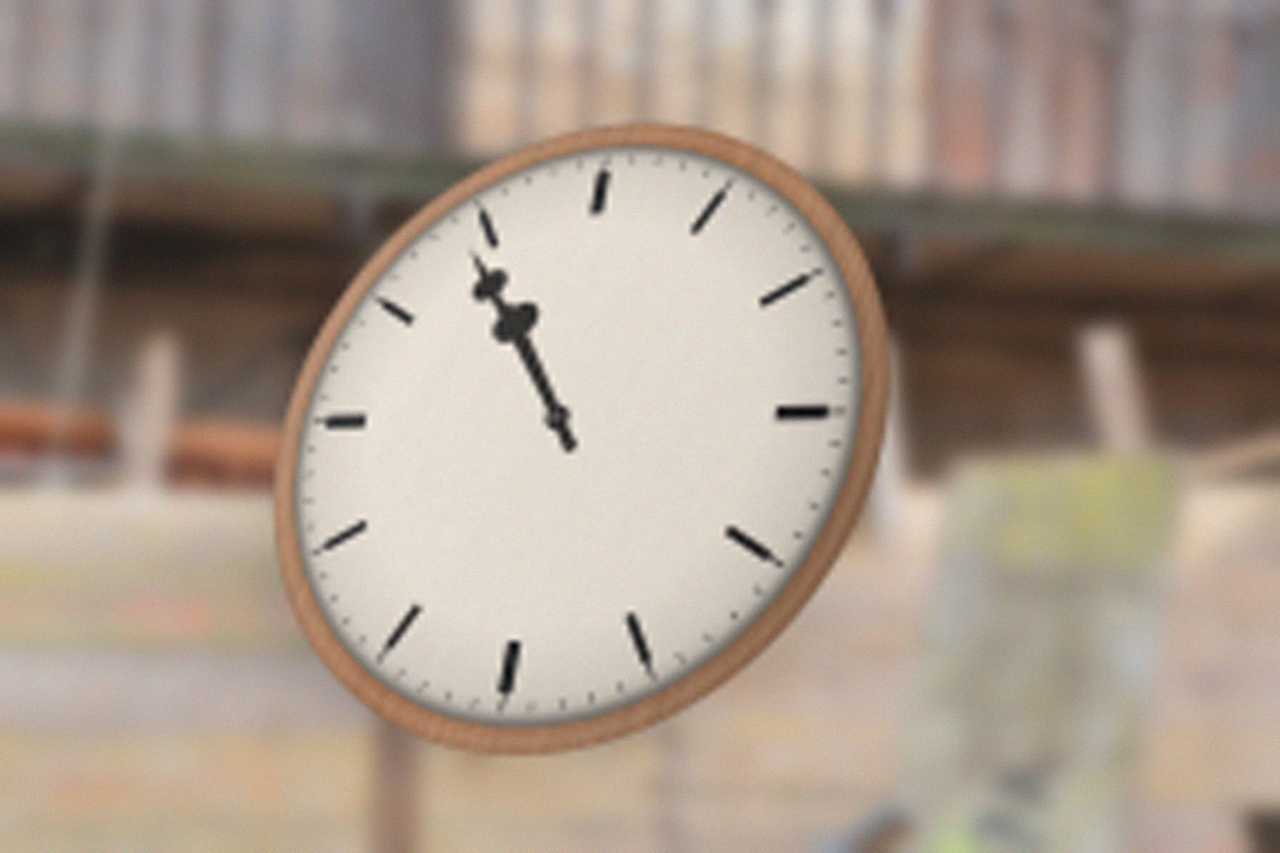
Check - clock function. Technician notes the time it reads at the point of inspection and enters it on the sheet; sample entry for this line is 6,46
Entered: 10,54
